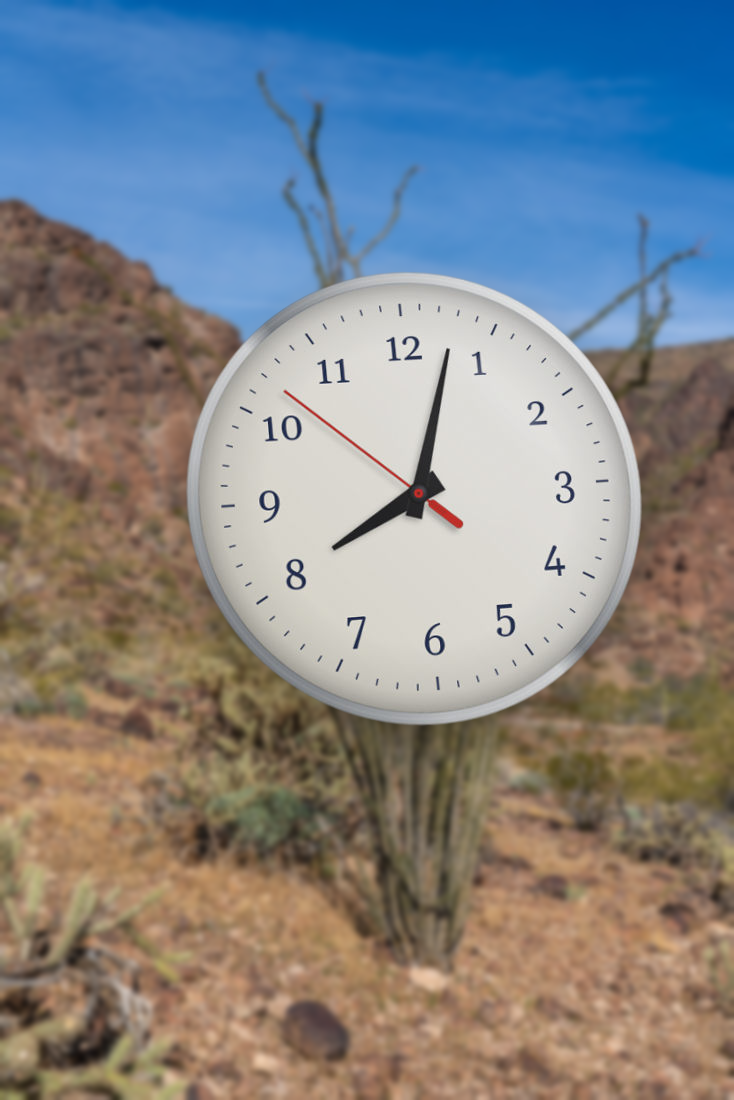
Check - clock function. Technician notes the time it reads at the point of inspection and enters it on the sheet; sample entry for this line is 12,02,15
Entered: 8,02,52
